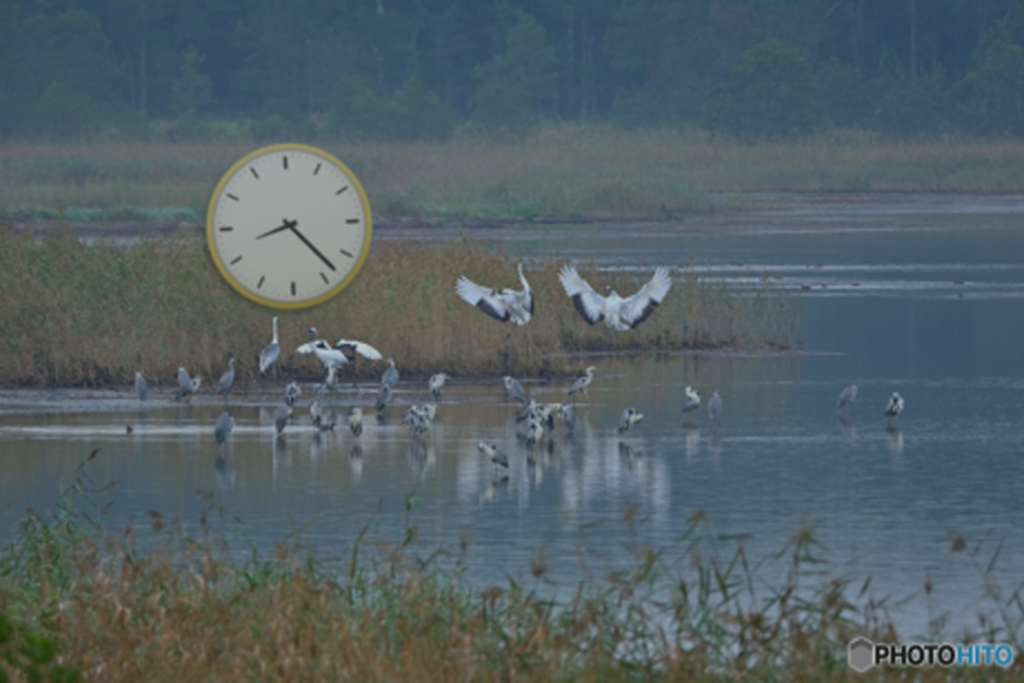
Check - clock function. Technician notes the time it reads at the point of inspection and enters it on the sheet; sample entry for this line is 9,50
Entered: 8,23
